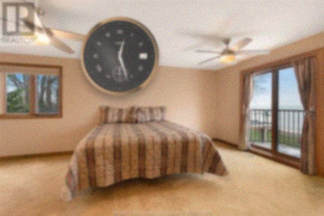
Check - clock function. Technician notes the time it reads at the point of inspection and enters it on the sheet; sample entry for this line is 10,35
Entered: 12,27
